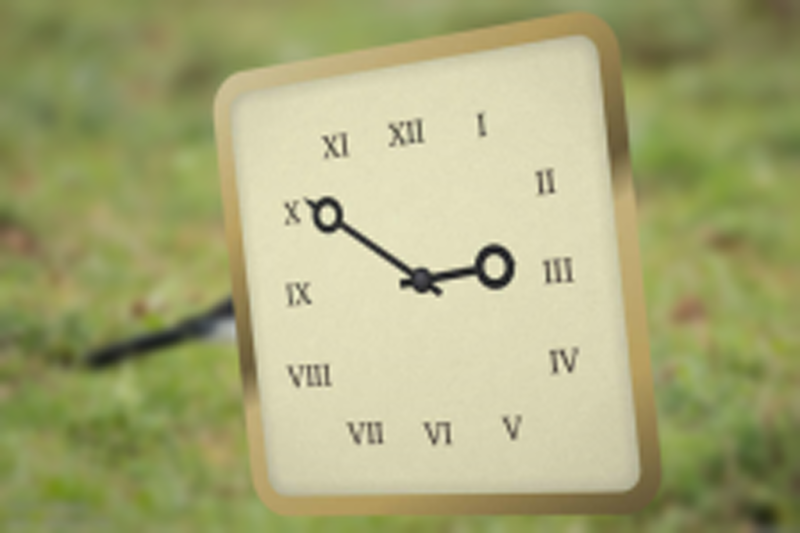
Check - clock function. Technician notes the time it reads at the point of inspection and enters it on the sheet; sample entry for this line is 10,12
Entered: 2,51
